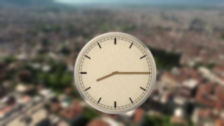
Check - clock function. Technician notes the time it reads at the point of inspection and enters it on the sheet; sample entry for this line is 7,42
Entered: 8,15
